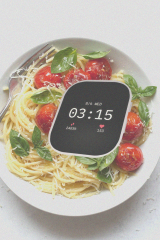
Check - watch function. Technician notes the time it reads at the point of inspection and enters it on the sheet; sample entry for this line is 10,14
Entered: 3,15
